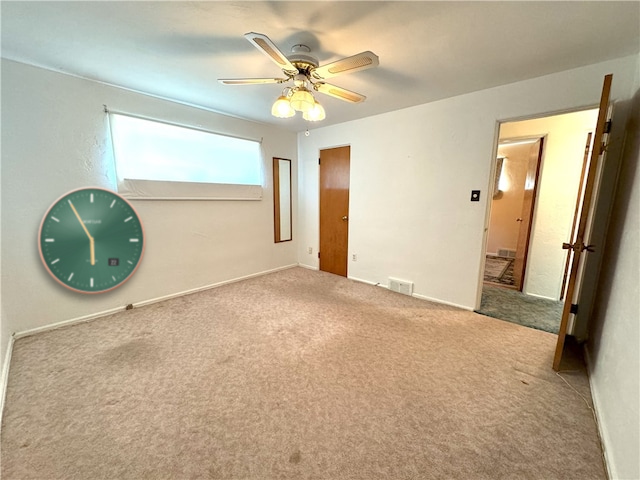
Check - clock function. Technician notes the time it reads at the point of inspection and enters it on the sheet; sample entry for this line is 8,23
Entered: 5,55
